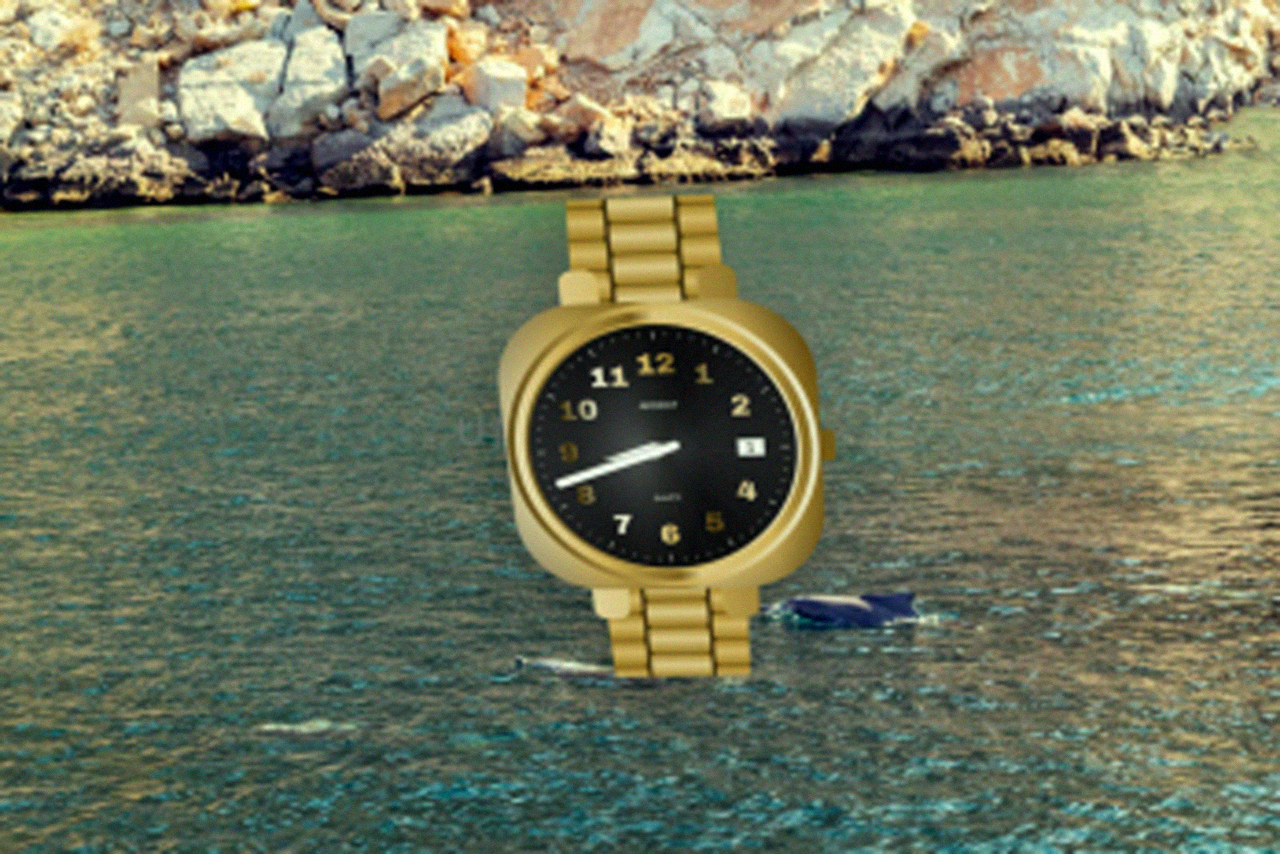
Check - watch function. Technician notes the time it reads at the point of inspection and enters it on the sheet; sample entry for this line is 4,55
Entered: 8,42
